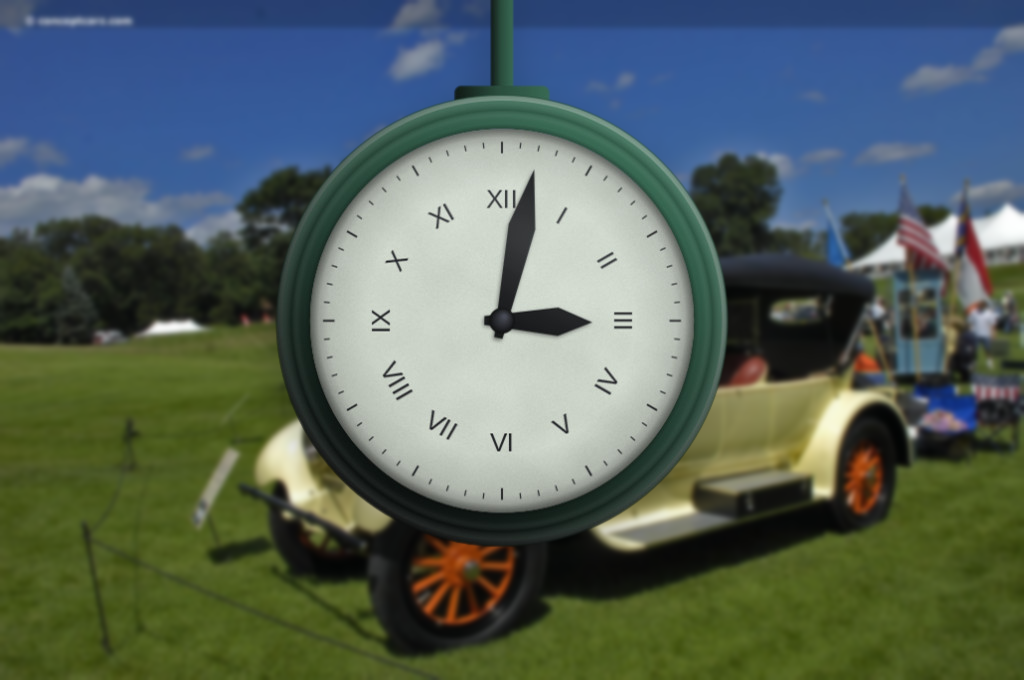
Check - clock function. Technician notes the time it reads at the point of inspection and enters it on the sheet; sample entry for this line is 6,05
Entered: 3,02
